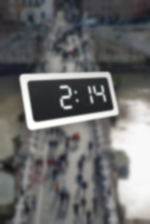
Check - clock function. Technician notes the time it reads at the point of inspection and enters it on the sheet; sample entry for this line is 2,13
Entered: 2,14
